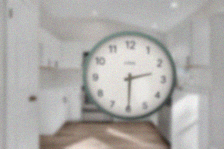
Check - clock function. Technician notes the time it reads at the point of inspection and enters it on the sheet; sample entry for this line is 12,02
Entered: 2,30
